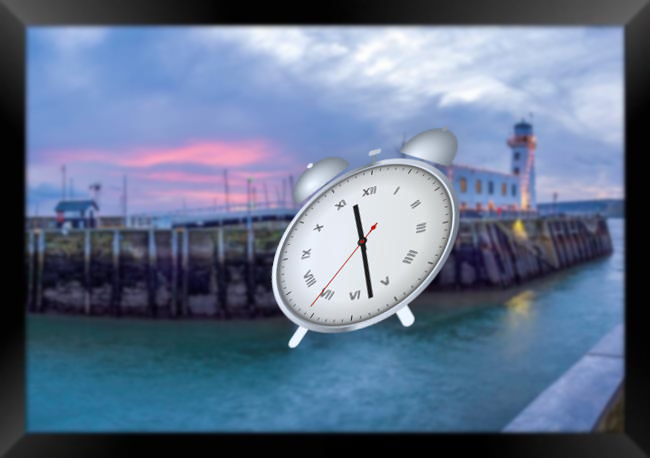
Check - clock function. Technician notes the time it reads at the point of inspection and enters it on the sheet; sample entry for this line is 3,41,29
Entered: 11,27,36
